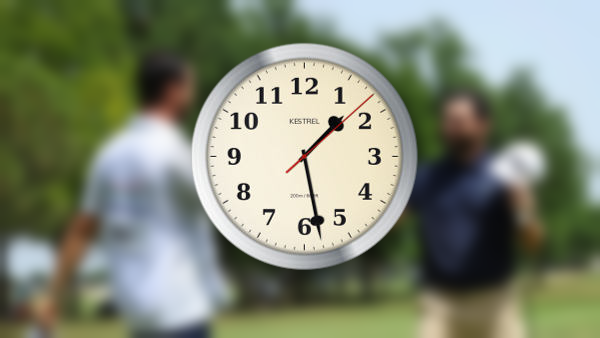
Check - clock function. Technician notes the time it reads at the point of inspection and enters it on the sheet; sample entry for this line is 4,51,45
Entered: 1,28,08
